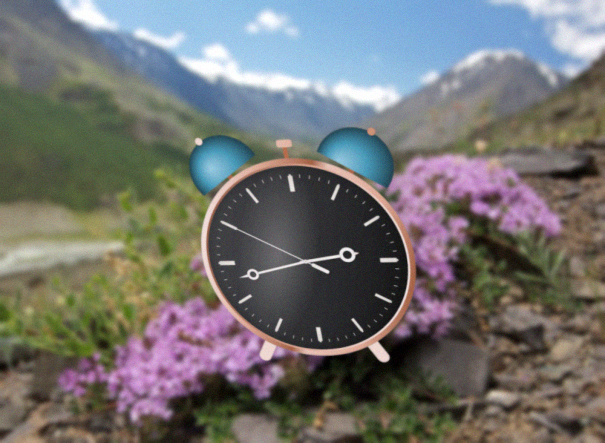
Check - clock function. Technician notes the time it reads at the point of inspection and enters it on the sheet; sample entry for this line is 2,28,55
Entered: 2,42,50
